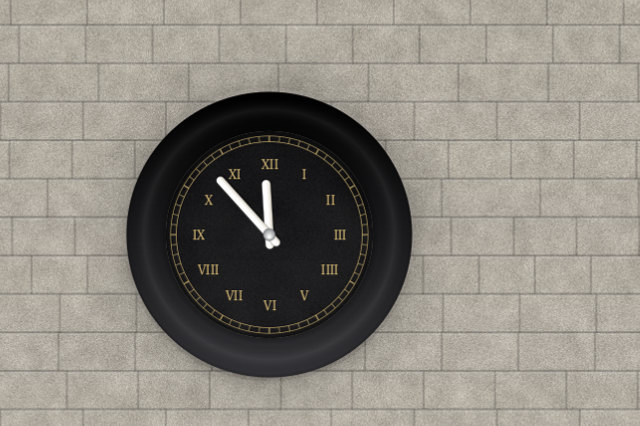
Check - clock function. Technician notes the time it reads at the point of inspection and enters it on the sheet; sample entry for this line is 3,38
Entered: 11,53
